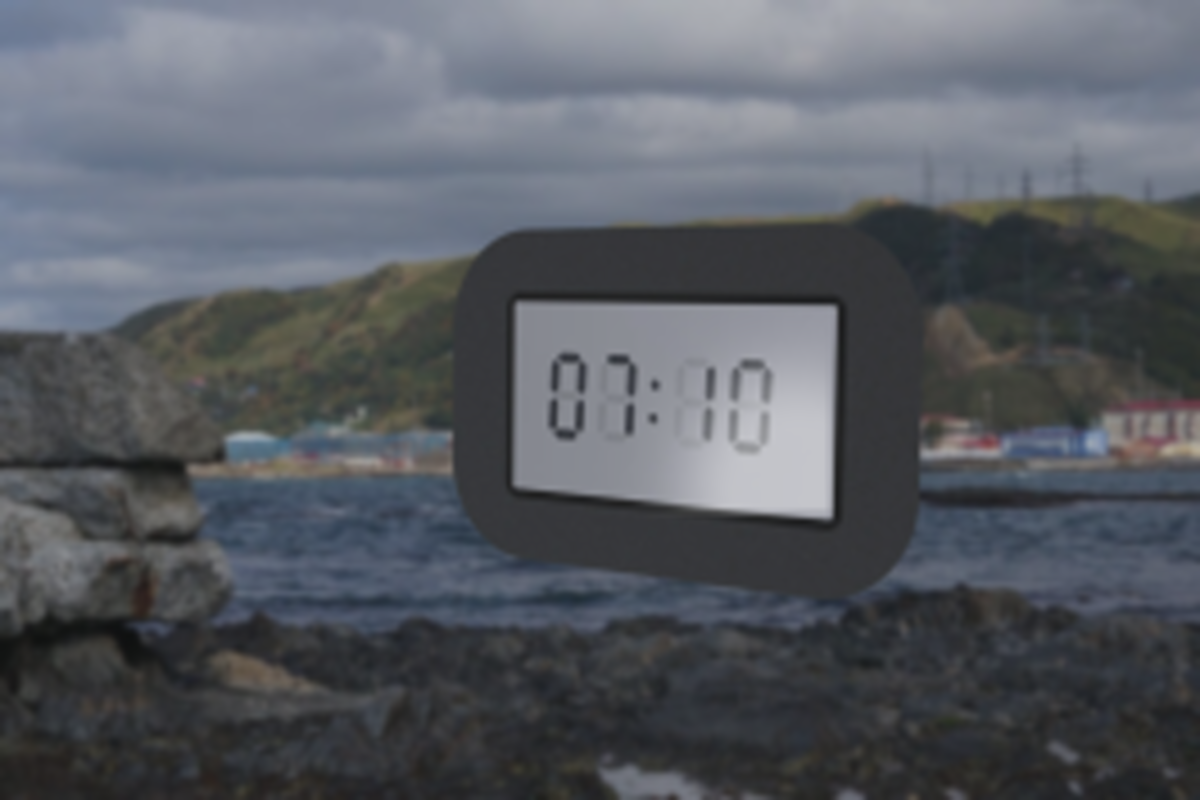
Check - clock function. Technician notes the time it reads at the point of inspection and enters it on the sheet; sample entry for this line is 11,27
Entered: 7,10
